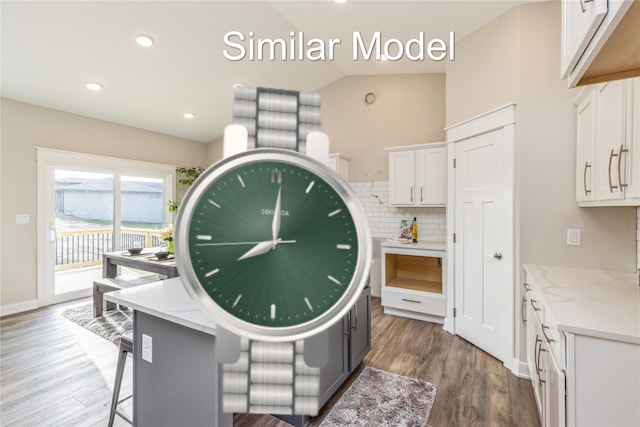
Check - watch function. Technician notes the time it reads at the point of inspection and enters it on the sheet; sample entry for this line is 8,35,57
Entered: 8,00,44
